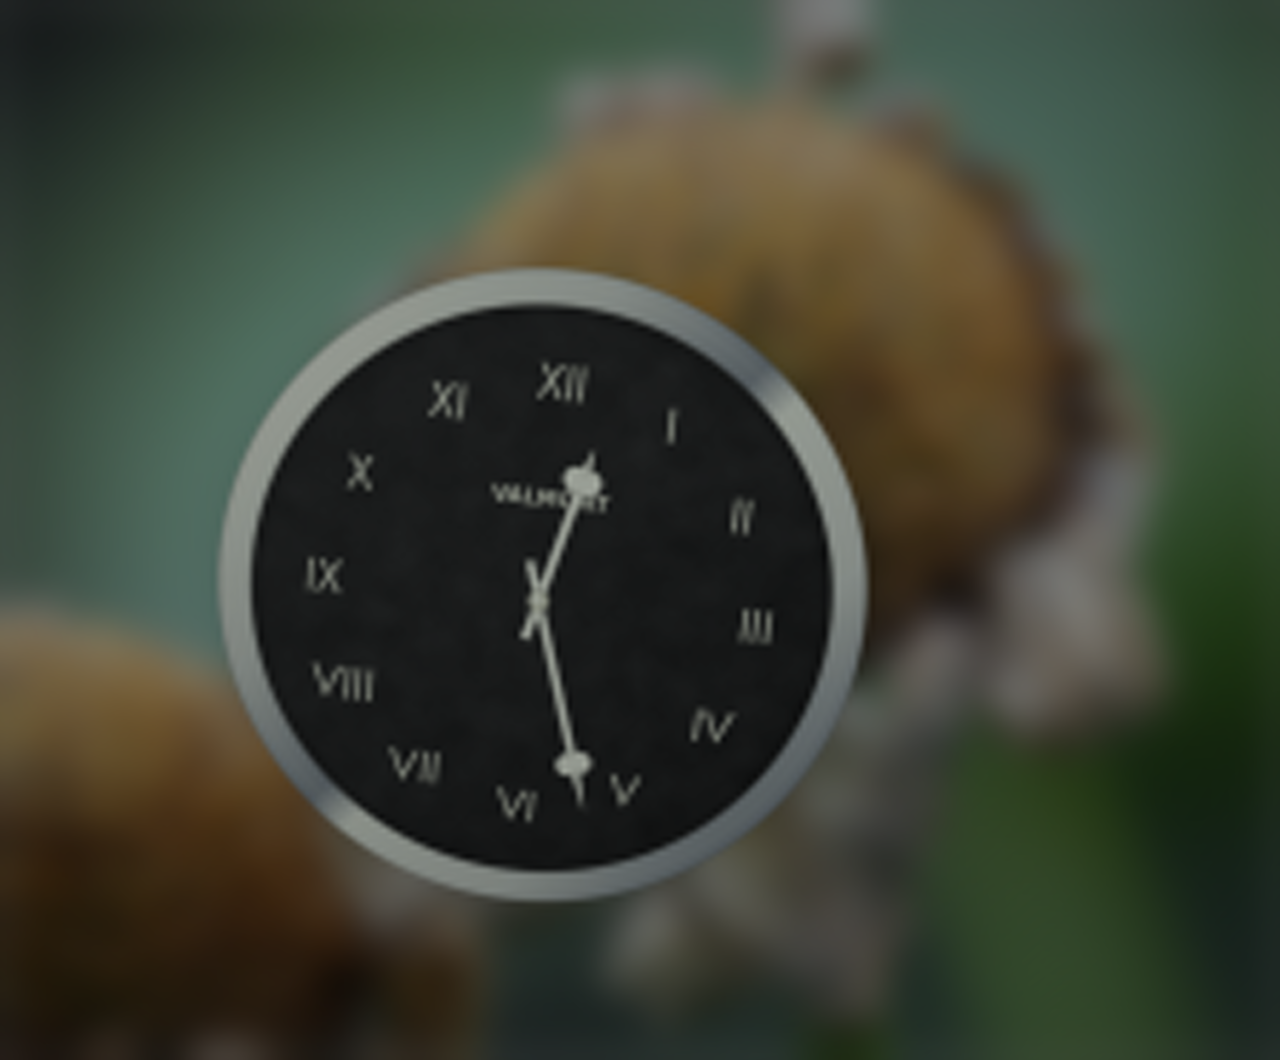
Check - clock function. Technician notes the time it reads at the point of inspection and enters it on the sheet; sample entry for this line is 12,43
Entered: 12,27
